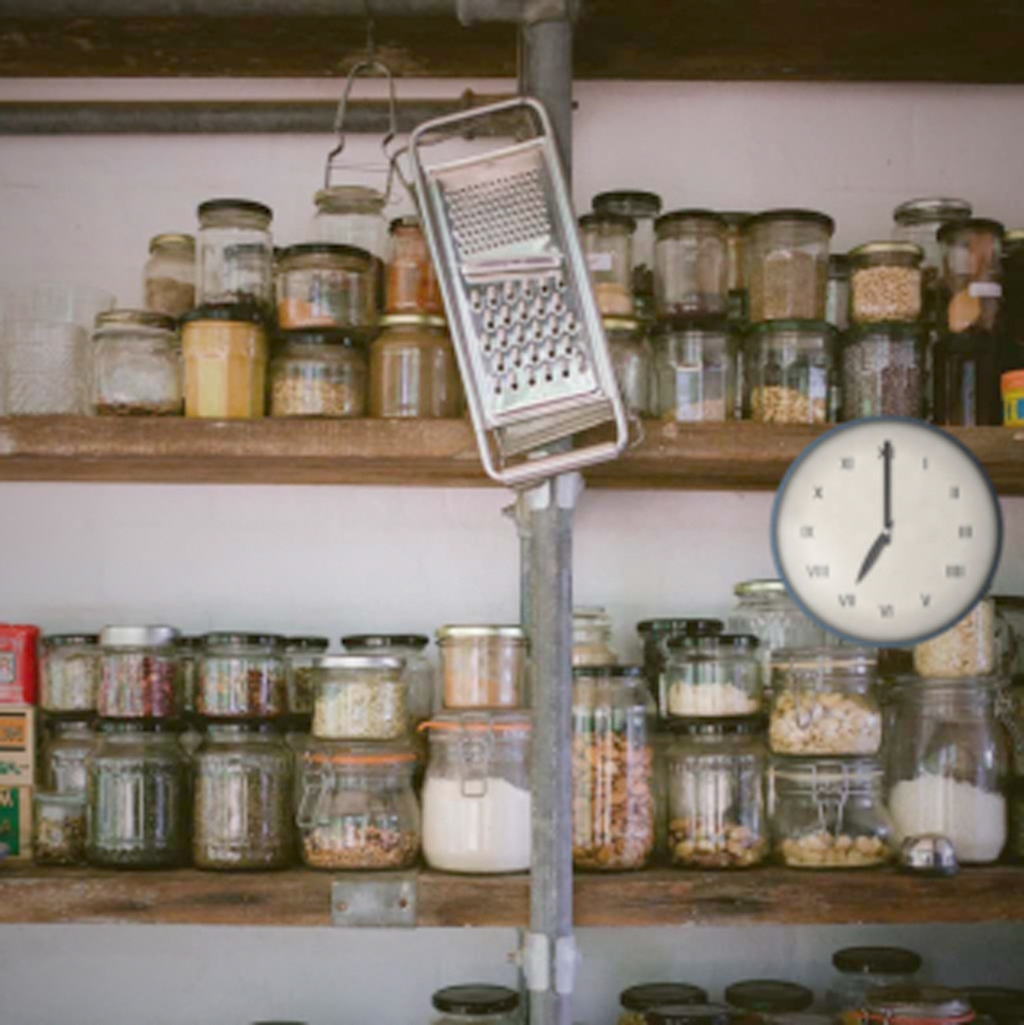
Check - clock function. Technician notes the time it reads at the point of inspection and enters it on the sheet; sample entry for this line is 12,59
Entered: 7,00
